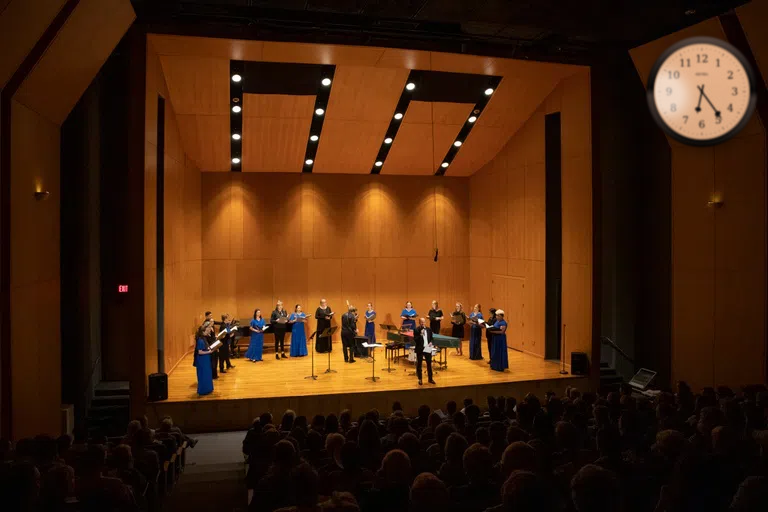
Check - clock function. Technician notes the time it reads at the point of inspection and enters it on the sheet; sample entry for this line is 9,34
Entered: 6,24
